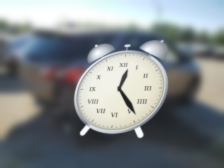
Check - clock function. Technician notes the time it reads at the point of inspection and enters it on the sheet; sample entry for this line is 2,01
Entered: 12,24
